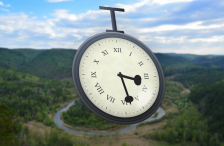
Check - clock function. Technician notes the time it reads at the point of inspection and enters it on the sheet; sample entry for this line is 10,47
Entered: 3,28
